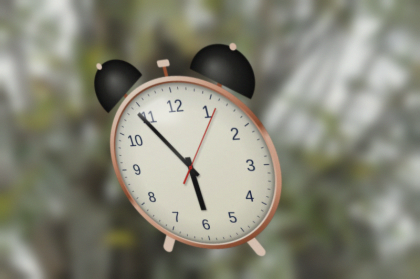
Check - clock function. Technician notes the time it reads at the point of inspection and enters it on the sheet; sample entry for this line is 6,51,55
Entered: 5,54,06
